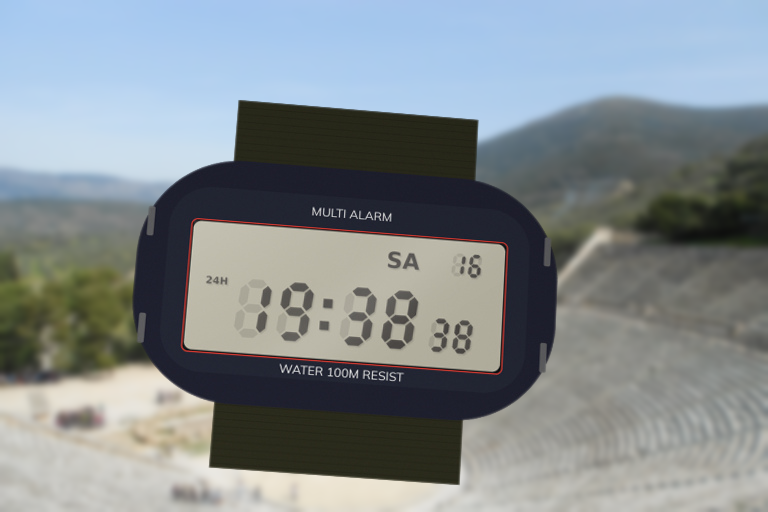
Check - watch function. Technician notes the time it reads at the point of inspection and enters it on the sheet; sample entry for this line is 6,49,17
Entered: 19,38,38
